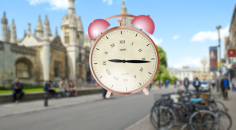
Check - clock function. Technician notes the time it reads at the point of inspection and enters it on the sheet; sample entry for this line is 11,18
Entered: 9,16
